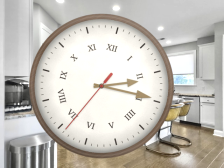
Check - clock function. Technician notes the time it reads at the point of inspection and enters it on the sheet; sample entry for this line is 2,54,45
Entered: 2,14,34
